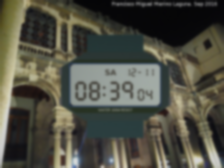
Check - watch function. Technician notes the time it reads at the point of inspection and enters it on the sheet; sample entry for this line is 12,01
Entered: 8,39
